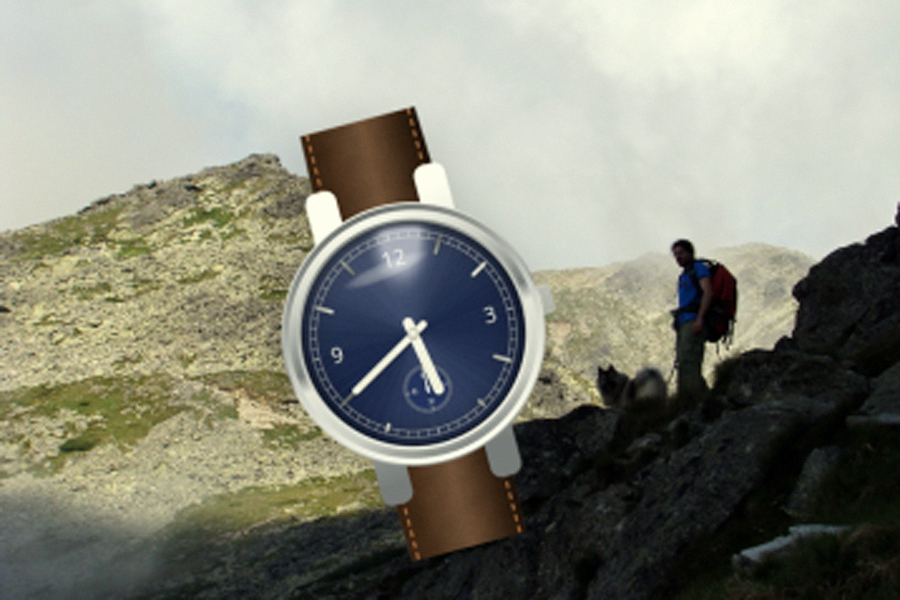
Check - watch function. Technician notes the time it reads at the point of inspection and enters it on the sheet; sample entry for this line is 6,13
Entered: 5,40
